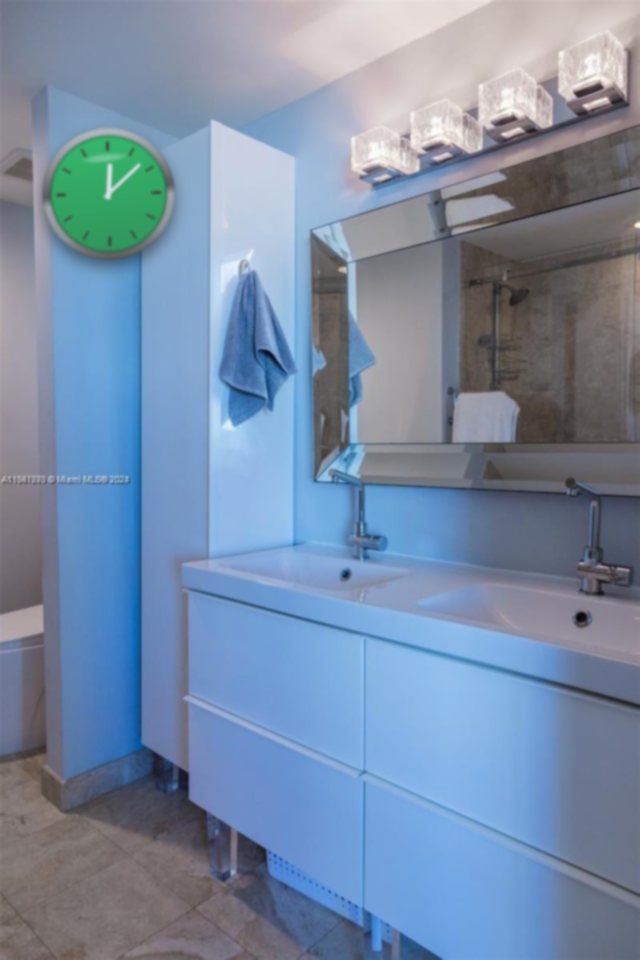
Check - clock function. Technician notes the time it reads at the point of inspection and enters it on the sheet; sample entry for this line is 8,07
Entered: 12,08
